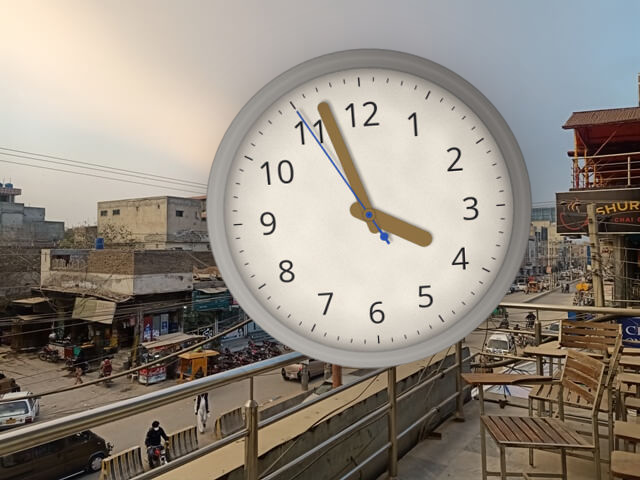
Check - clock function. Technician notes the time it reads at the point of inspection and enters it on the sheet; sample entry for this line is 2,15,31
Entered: 3,56,55
